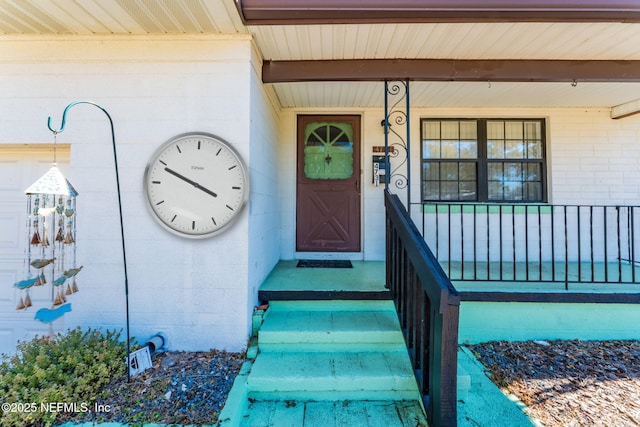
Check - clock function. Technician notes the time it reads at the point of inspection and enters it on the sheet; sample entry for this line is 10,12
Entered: 3,49
